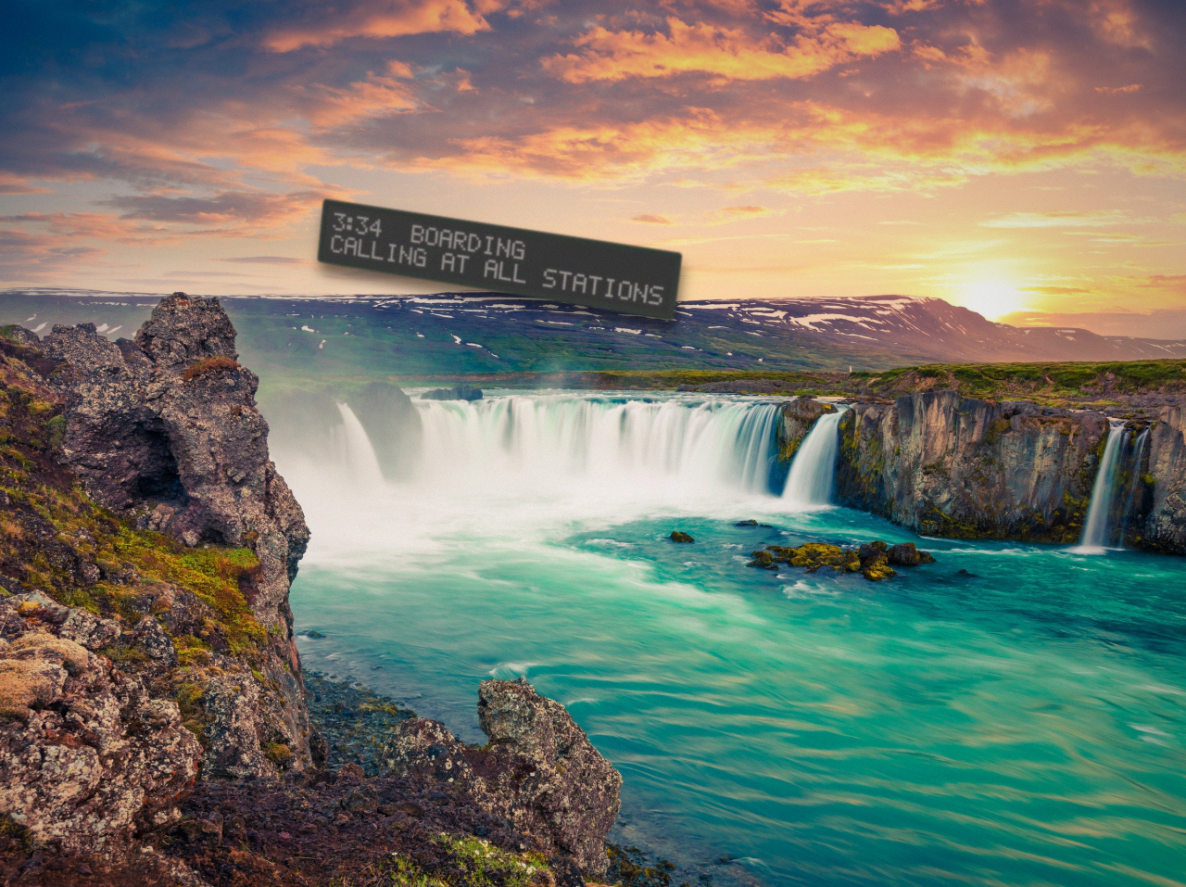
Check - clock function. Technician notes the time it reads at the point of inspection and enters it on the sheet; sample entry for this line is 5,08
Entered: 3,34
